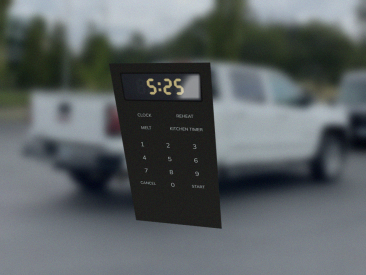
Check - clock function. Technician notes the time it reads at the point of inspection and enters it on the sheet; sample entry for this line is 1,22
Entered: 5,25
